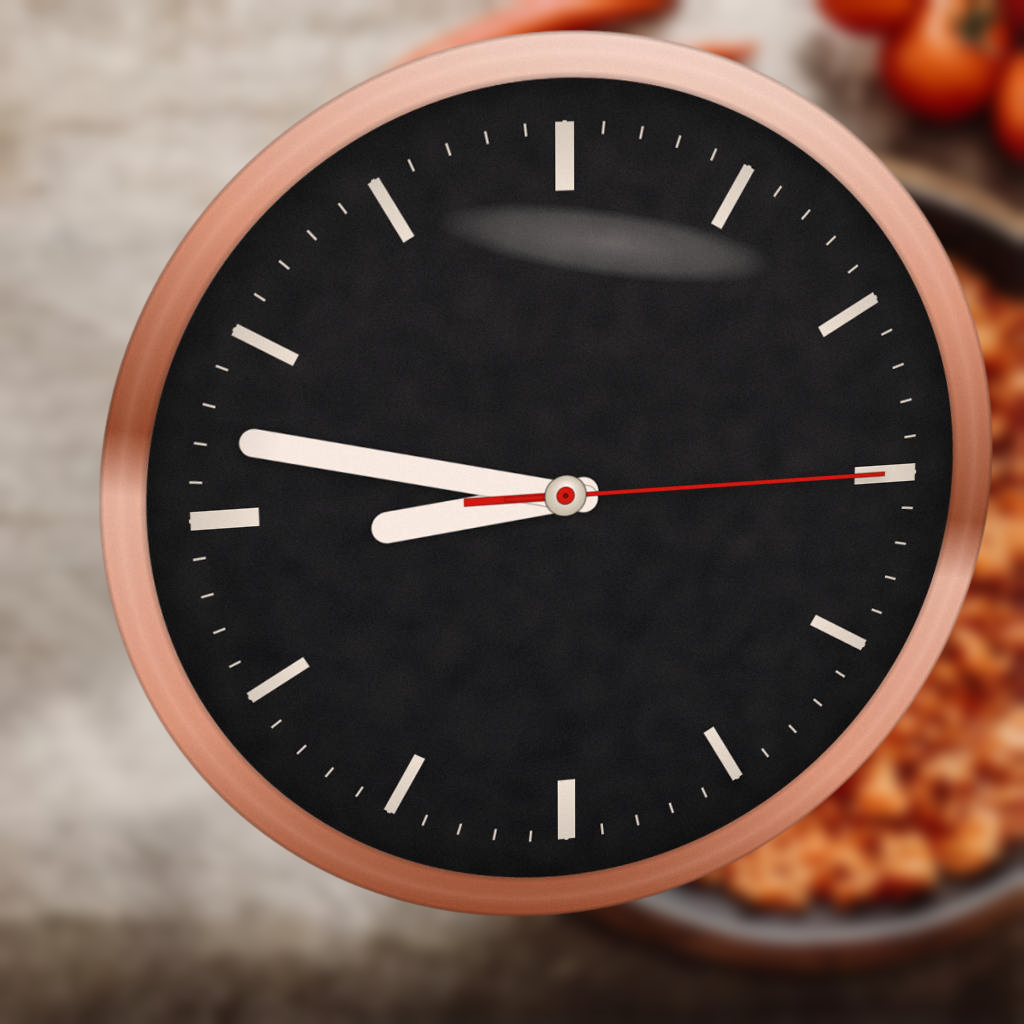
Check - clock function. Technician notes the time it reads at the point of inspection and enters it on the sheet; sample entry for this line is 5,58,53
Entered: 8,47,15
